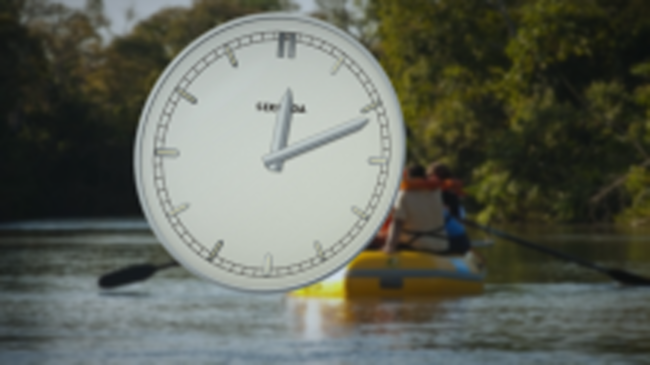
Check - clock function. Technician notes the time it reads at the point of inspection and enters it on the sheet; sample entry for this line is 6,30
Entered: 12,11
